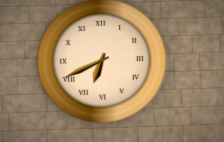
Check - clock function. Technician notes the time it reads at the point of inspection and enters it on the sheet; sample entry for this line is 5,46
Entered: 6,41
